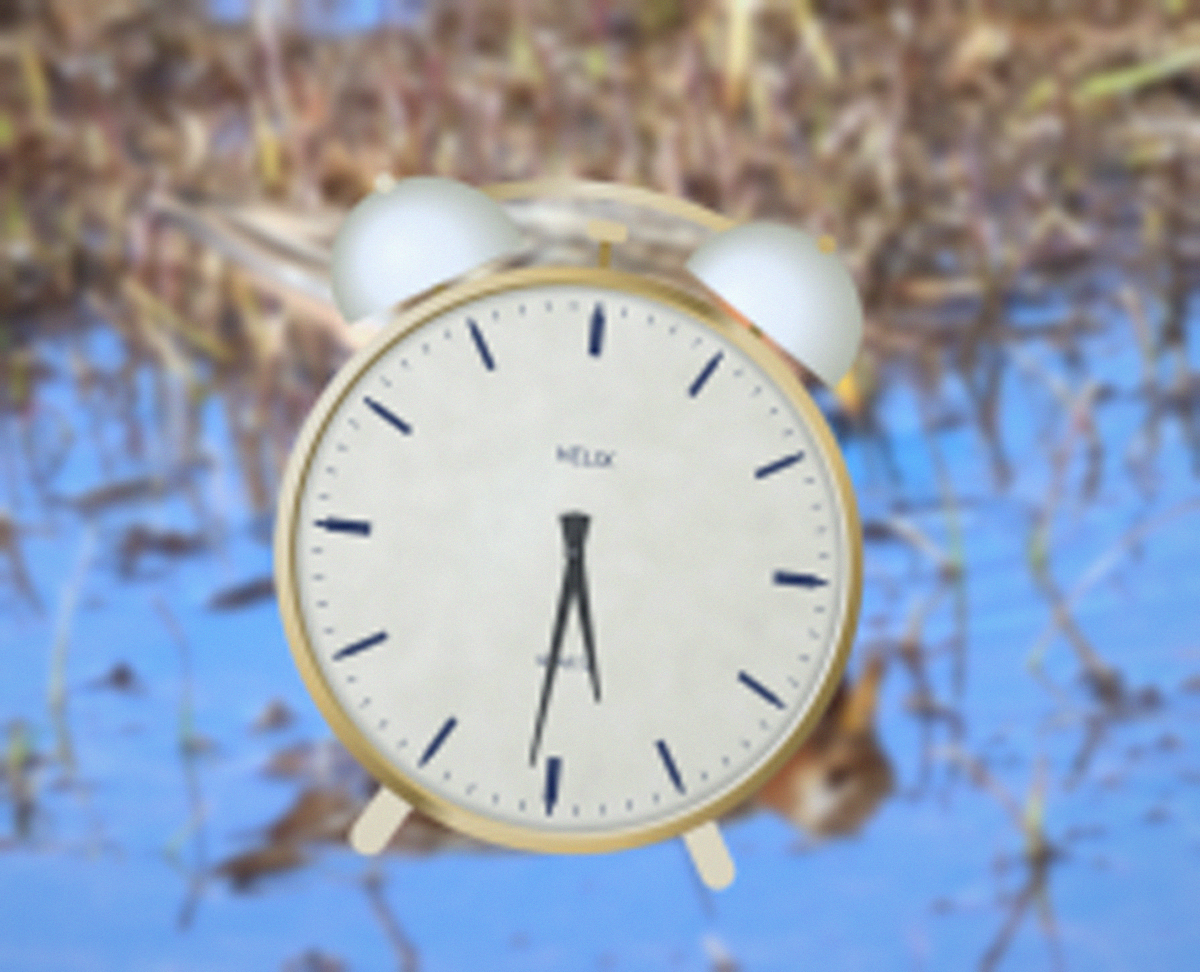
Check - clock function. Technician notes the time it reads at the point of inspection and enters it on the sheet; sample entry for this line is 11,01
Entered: 5,31
